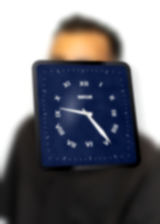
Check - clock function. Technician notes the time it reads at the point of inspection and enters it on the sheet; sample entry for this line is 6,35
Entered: 9,24
